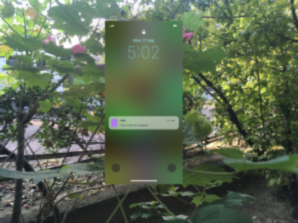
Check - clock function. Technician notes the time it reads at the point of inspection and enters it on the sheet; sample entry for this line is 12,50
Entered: 5,02
